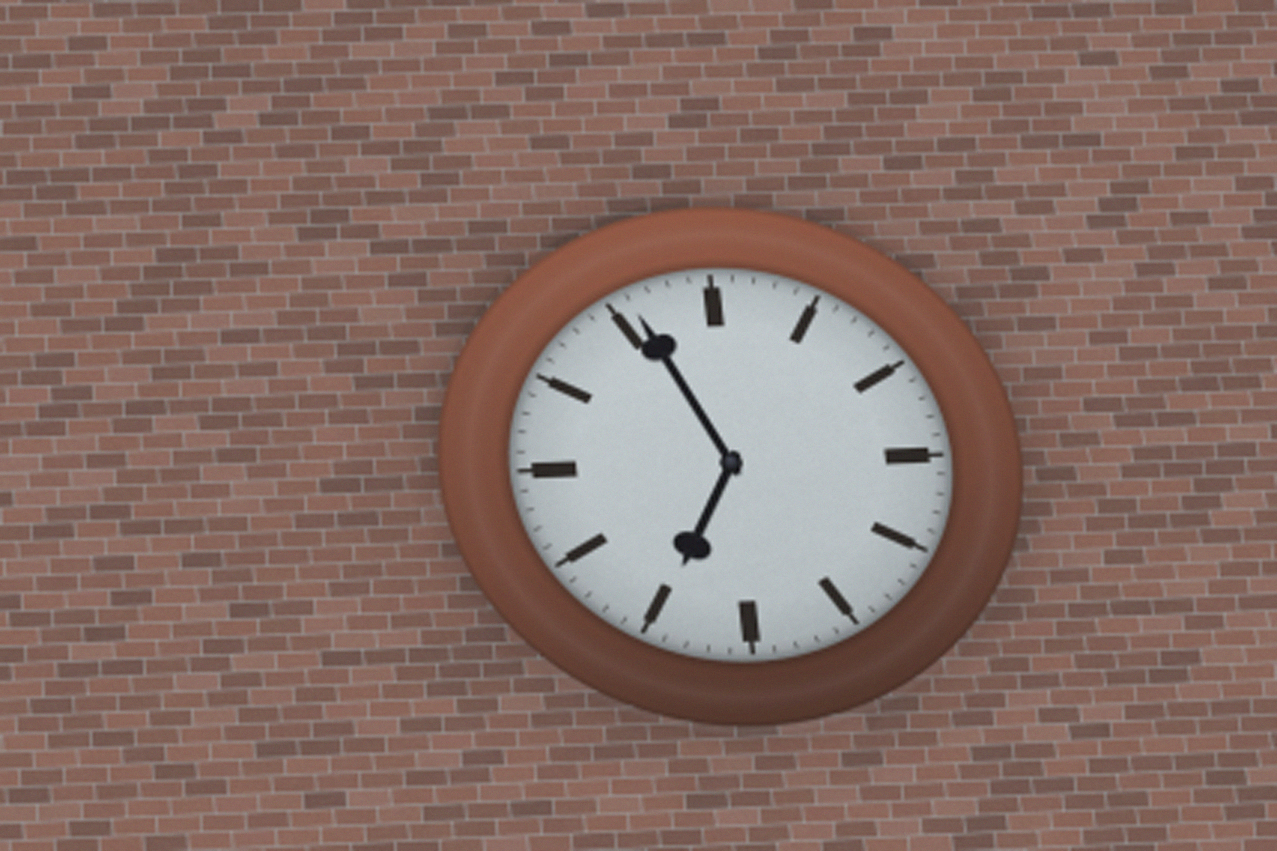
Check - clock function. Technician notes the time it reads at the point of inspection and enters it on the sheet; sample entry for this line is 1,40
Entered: 6,56
